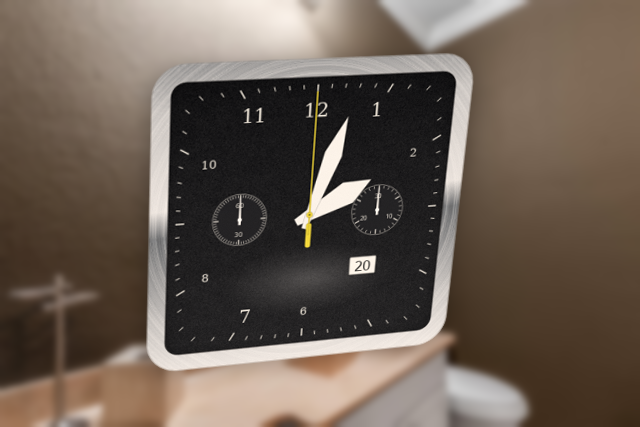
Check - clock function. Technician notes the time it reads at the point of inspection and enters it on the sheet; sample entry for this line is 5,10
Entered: 2,03
